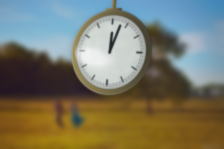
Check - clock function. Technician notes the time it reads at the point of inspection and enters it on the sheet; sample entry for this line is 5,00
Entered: 12,03
